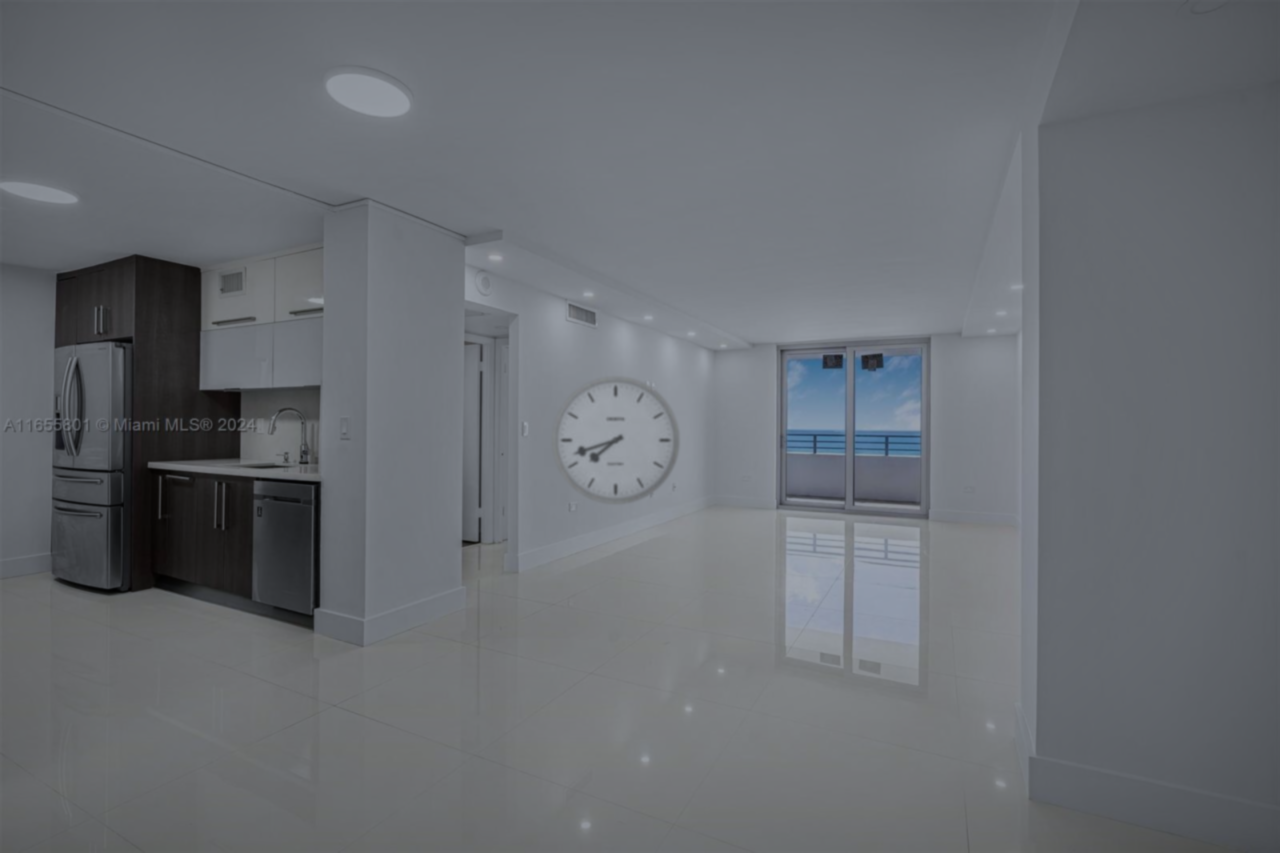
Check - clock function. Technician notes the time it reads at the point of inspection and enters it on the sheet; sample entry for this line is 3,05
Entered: 7,42
